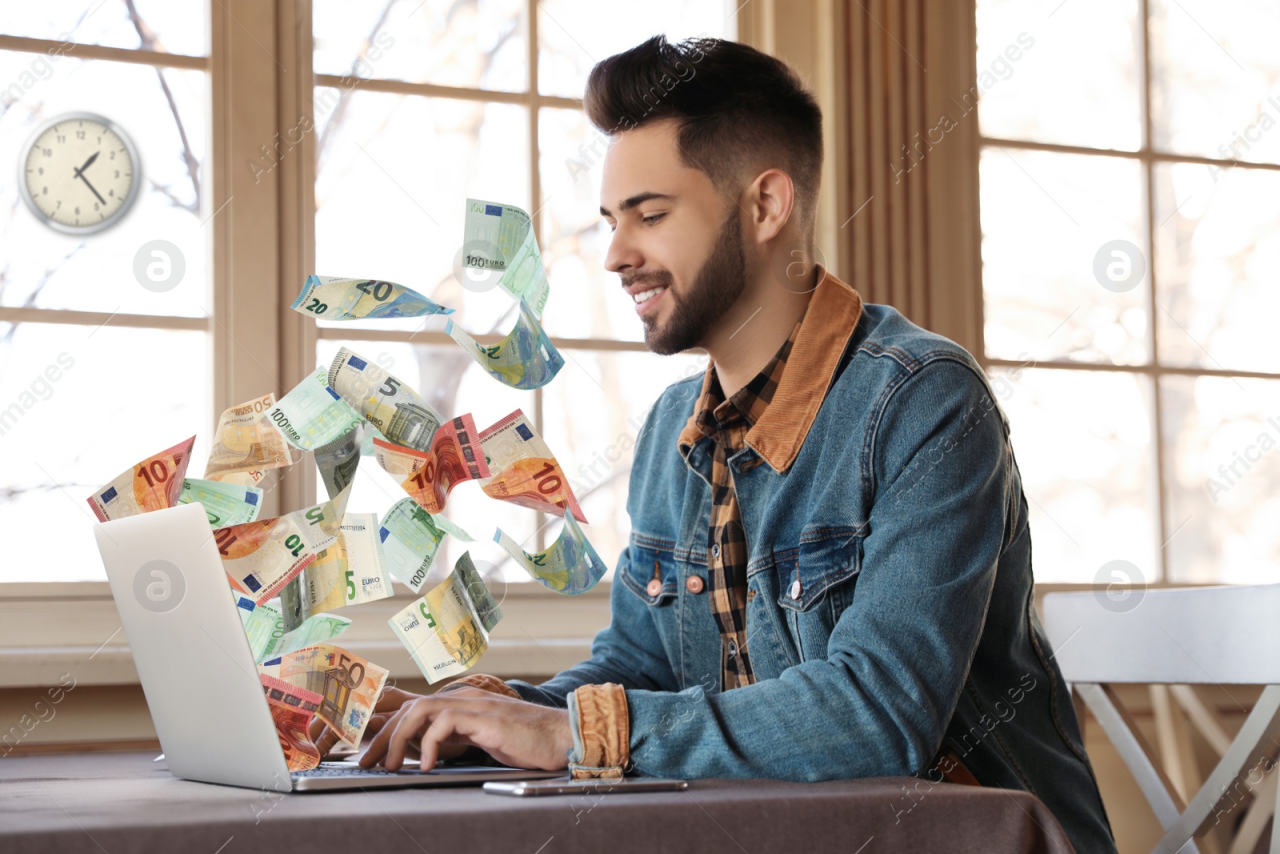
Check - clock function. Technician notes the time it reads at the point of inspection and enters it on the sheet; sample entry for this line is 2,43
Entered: 1,23
